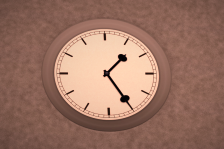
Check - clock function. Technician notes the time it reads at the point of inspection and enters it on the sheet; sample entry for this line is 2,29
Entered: 1,25
